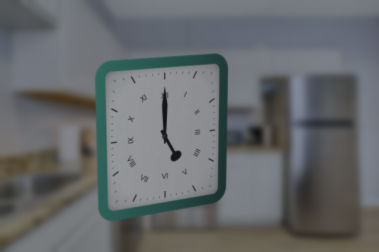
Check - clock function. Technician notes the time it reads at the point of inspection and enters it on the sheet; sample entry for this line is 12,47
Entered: 5,00
